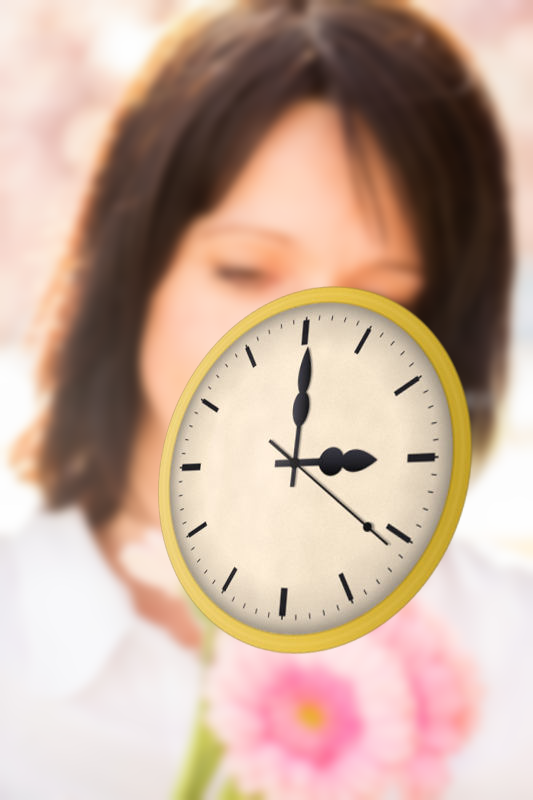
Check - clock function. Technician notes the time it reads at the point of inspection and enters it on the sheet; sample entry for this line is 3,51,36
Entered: 3,00,21
